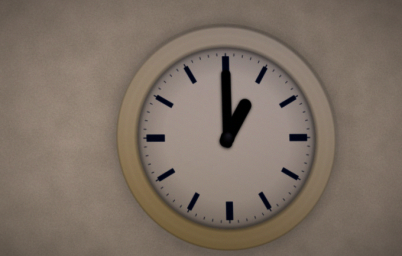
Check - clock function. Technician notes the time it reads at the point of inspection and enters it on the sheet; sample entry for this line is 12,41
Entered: 1,00
